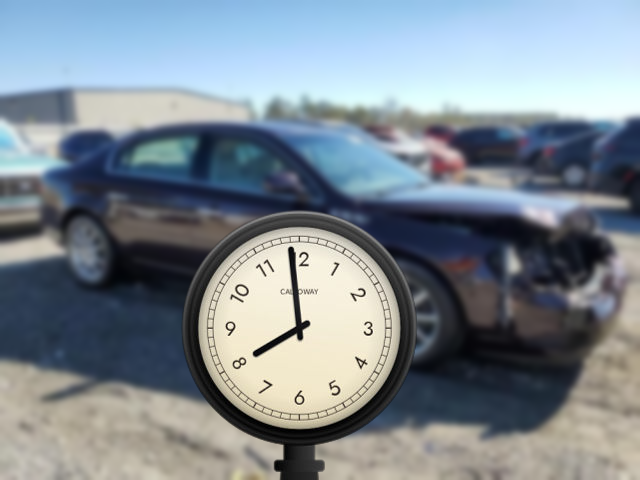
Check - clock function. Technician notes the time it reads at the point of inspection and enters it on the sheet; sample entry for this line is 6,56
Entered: 7,59
